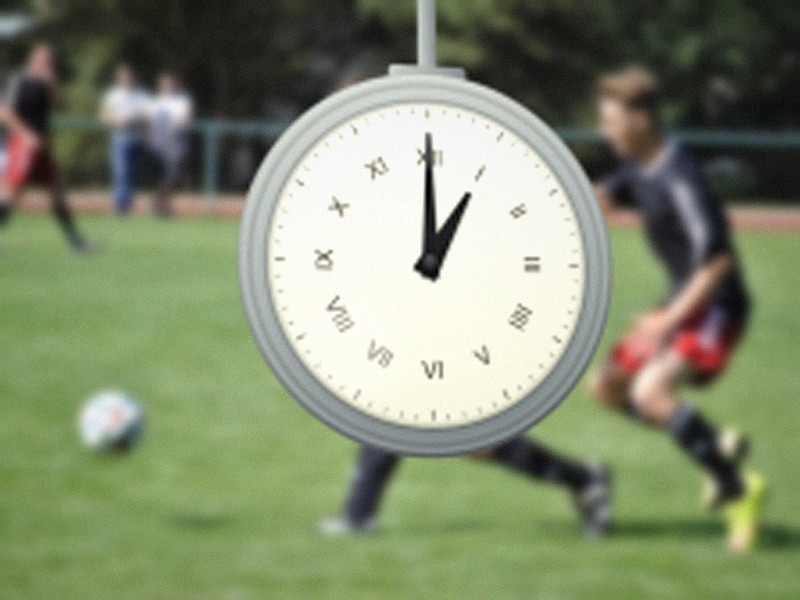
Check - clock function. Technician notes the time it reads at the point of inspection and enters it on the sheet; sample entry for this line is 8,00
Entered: 1,00
